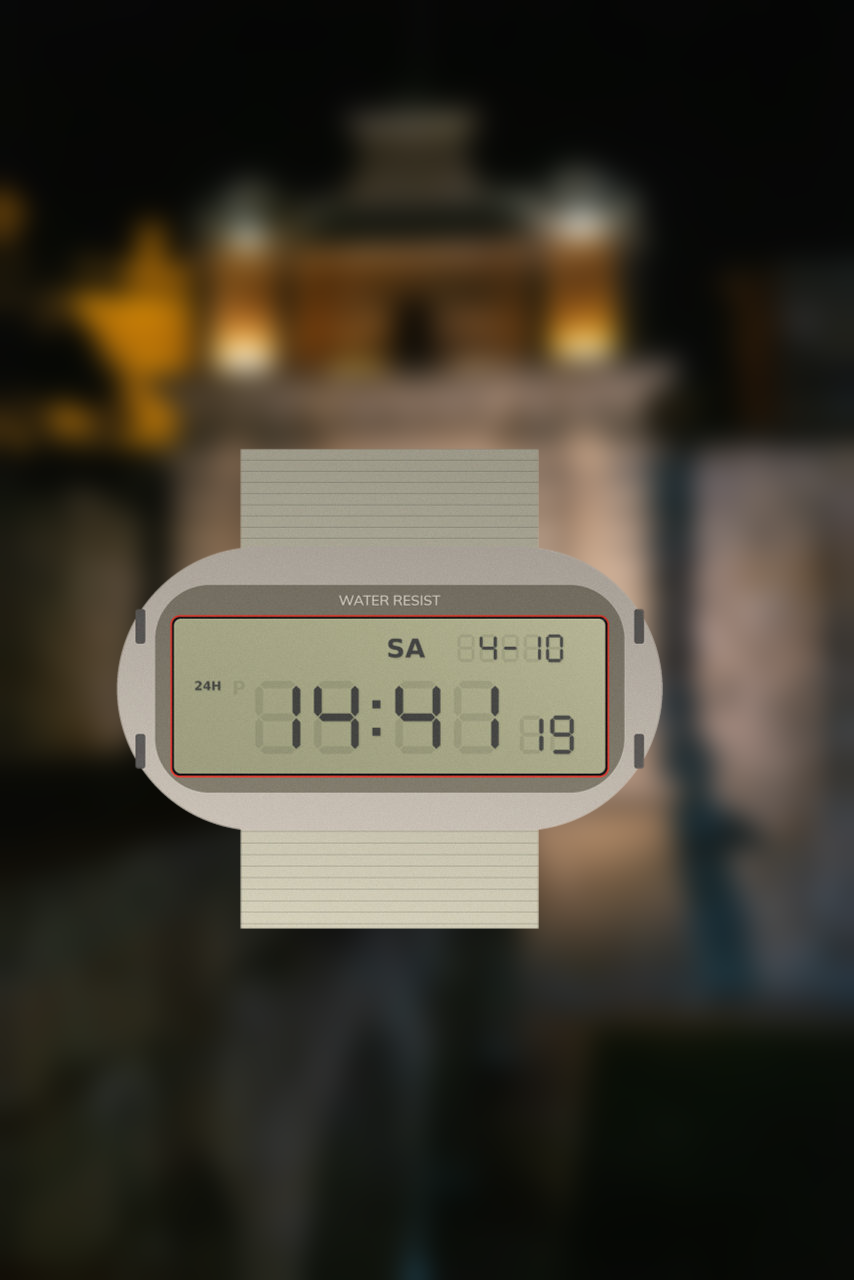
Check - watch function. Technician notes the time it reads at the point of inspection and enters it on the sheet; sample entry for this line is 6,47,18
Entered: 14,41,19
